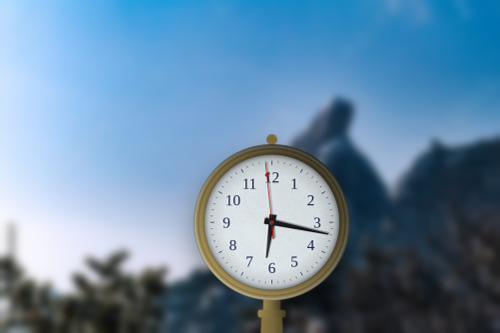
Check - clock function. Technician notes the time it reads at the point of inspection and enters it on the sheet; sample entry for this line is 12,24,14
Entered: 6,16,59
